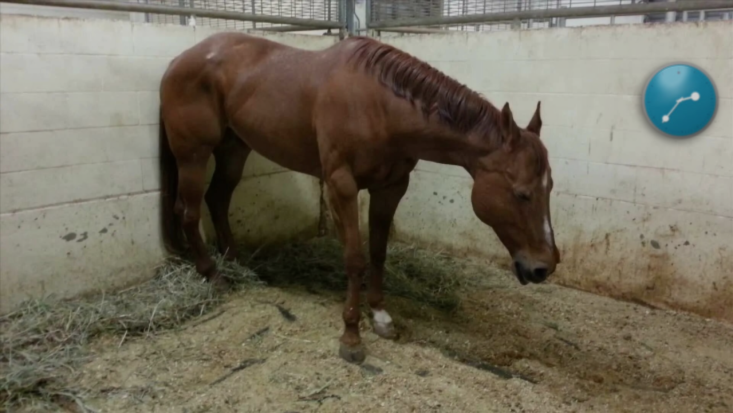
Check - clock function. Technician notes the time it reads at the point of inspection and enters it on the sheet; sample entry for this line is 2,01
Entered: 2,37
